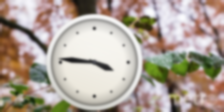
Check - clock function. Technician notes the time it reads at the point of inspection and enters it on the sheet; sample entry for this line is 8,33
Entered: 3,46
